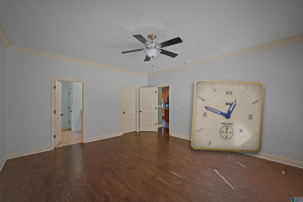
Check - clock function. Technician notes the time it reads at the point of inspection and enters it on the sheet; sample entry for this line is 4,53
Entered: 12,48
